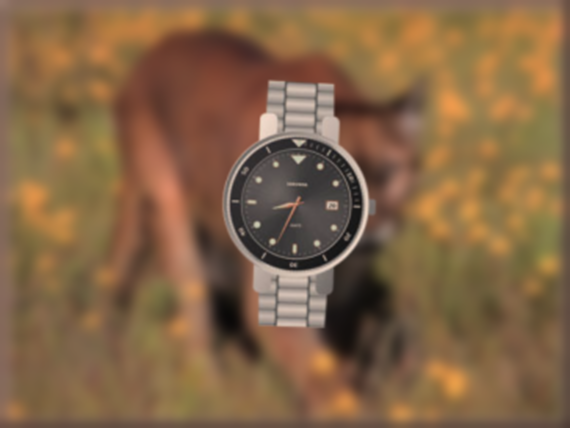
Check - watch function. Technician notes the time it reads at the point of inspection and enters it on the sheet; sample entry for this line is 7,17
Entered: 8,34
